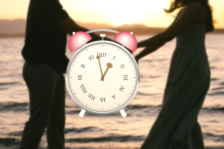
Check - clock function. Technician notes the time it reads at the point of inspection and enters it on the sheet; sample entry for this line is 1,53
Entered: 12,58
